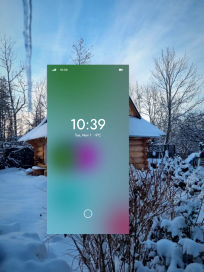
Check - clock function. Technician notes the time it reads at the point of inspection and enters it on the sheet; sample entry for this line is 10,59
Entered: 10,39
